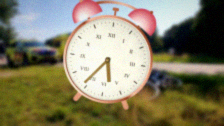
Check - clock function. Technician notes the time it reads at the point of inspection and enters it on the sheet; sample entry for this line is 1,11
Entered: 5,36
